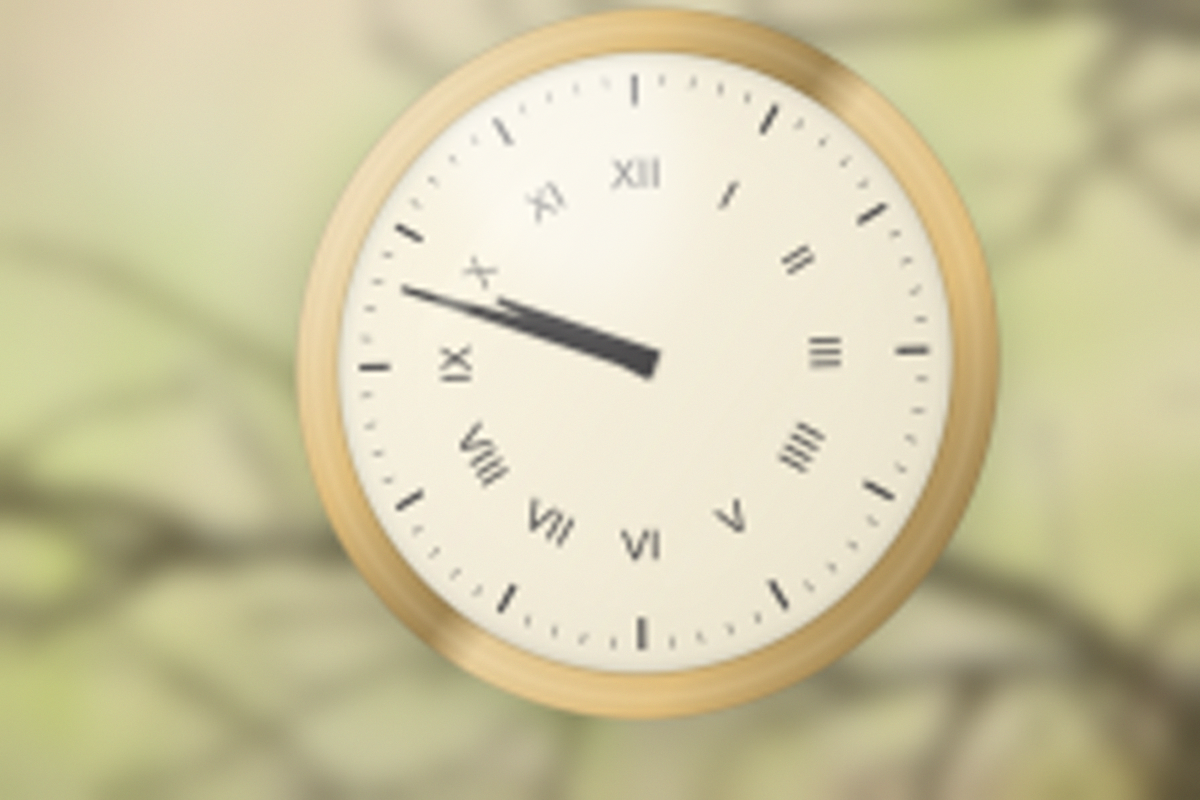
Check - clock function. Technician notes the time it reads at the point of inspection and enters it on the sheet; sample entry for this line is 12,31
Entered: 9,48
